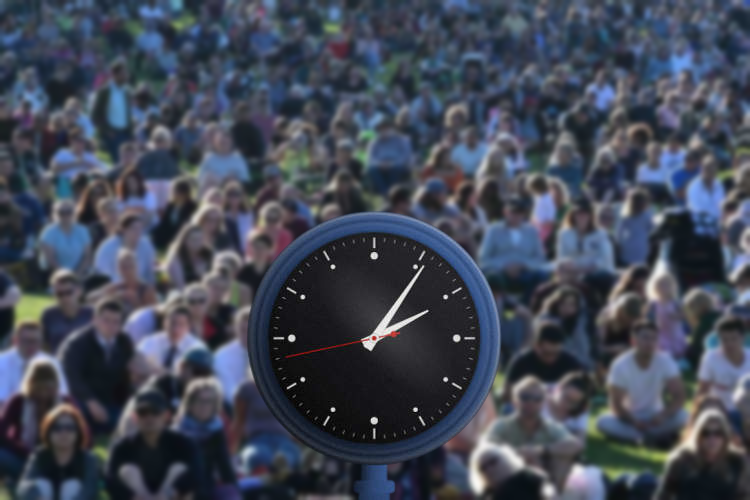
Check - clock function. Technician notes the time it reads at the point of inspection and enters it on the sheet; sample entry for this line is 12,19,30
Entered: 2,05,43
